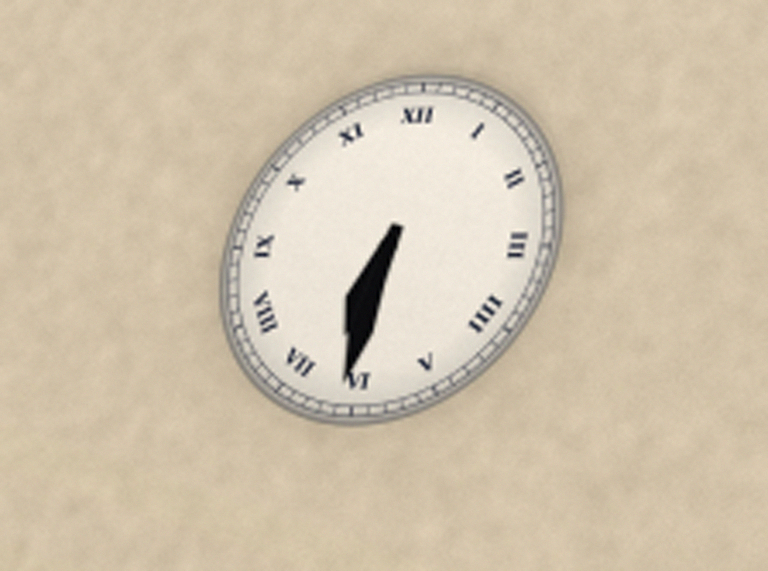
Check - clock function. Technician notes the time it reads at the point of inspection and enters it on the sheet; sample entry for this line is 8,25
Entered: 6,31
